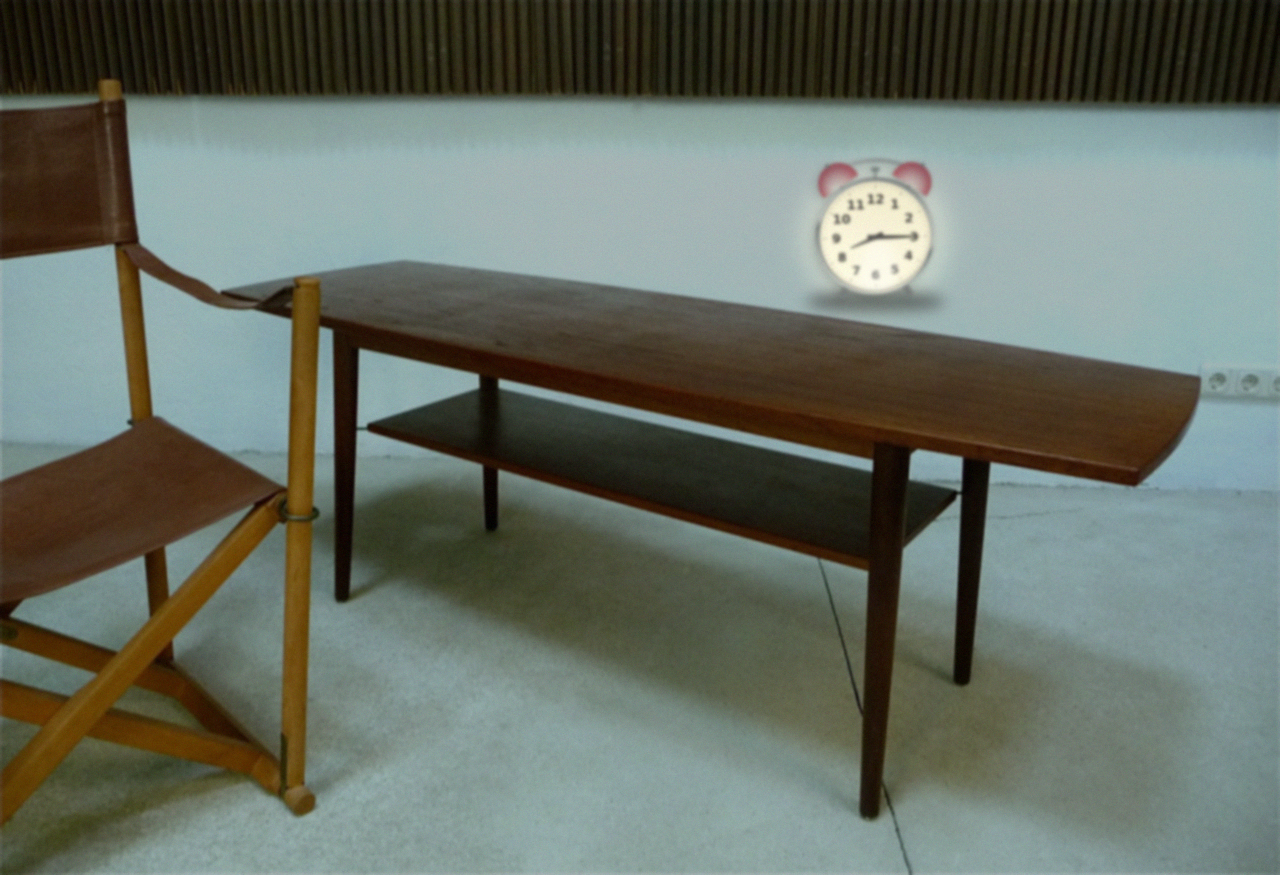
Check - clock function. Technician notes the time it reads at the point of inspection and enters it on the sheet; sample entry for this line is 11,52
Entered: 8,15
